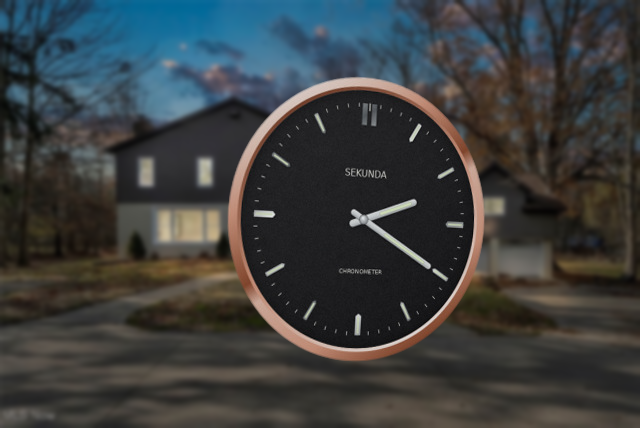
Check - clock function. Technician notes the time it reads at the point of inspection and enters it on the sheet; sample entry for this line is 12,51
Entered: 2,20
